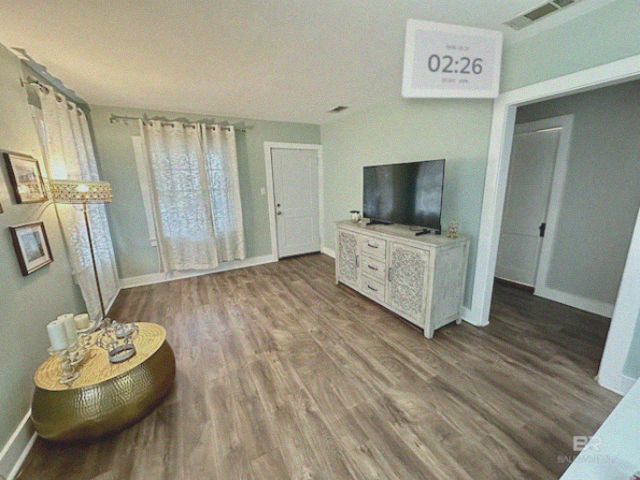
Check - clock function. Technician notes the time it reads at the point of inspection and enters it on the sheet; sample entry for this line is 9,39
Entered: 2,26
